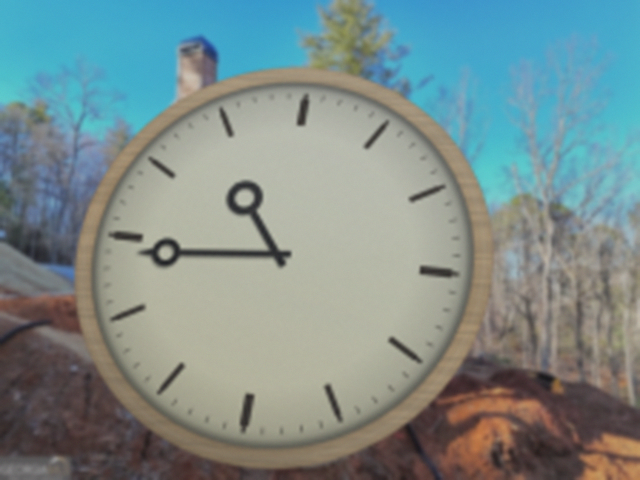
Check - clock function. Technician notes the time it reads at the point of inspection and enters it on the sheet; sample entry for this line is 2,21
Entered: 10,44
